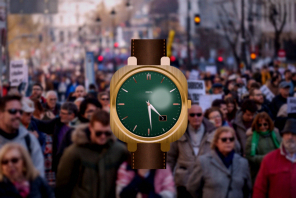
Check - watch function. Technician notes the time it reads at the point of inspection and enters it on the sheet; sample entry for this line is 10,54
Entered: 4,29
